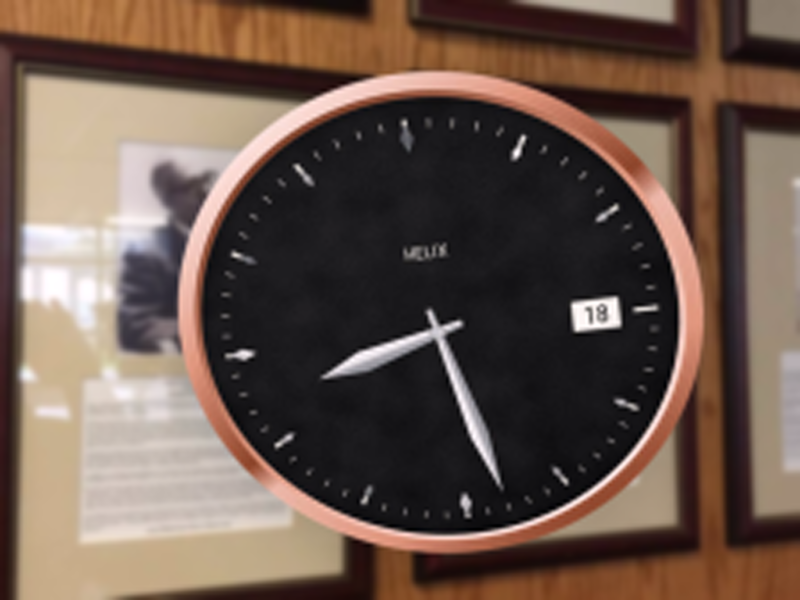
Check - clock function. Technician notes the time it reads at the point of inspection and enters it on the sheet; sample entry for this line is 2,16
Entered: 8,28
